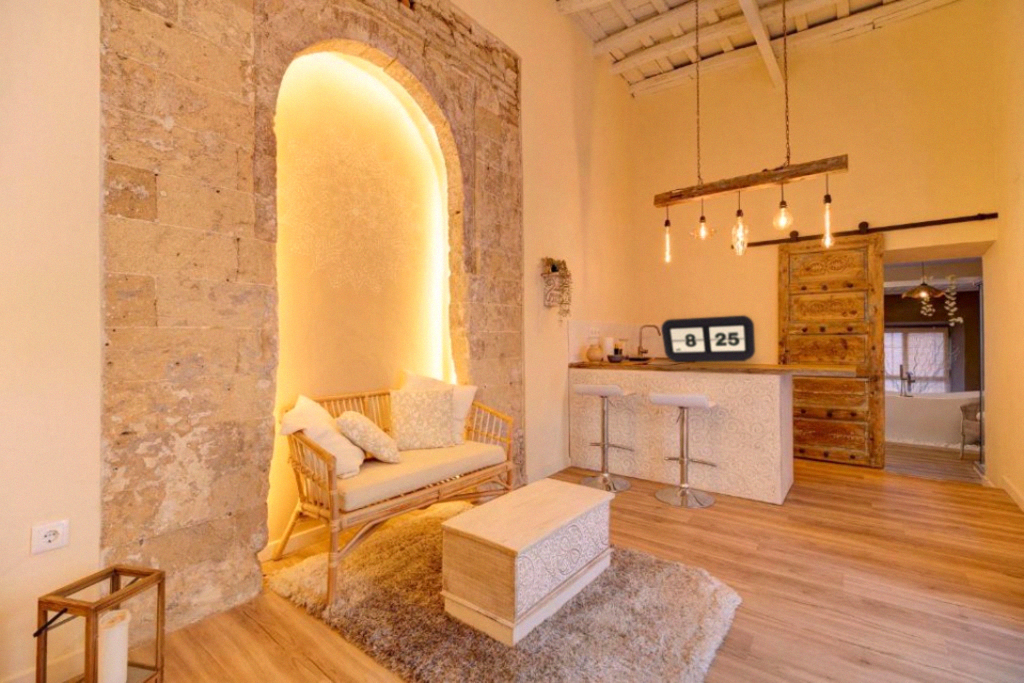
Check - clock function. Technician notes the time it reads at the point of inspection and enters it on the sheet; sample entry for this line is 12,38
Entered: 8,25
